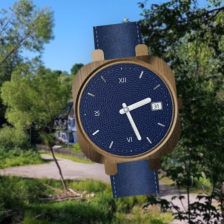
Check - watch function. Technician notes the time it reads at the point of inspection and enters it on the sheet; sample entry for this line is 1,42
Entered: 2,27
